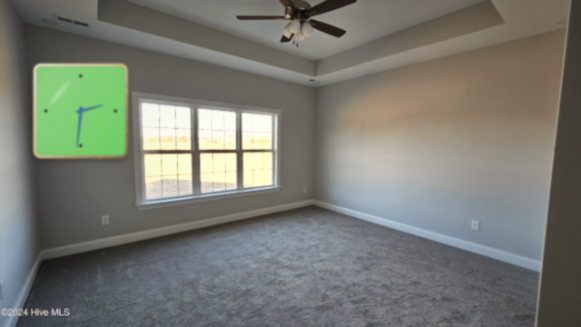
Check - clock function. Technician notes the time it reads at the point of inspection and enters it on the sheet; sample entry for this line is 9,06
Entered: 2,31
